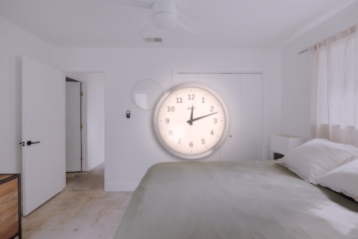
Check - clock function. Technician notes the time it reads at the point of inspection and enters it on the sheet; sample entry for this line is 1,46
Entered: 12,12
